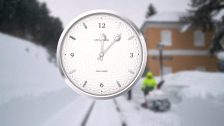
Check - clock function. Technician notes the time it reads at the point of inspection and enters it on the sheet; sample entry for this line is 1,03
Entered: 12,07
